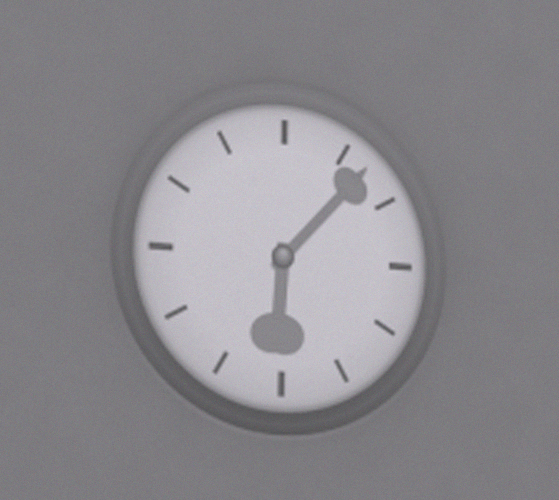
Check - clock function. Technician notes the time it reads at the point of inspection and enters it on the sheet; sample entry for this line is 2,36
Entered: 6,07
